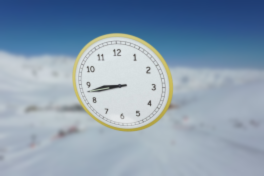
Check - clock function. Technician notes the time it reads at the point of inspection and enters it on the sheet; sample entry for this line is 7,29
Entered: 8,43
